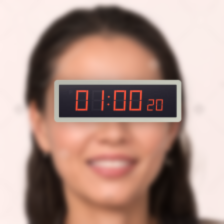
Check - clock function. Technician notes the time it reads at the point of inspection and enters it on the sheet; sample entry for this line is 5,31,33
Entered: 1,00,20
